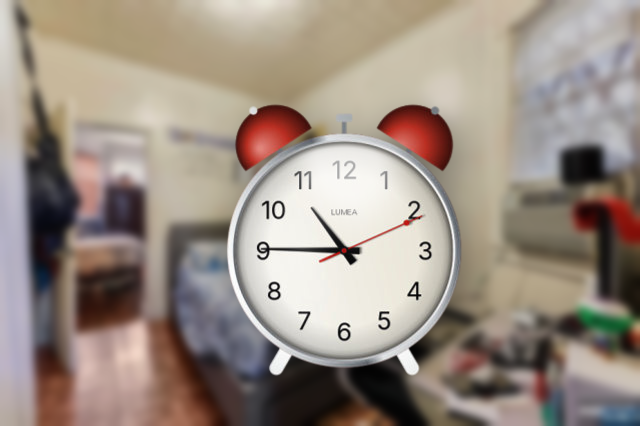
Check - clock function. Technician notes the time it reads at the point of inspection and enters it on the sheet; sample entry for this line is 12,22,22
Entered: 10,45,11
